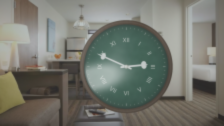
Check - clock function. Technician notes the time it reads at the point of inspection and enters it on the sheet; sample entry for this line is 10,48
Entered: 2,49
